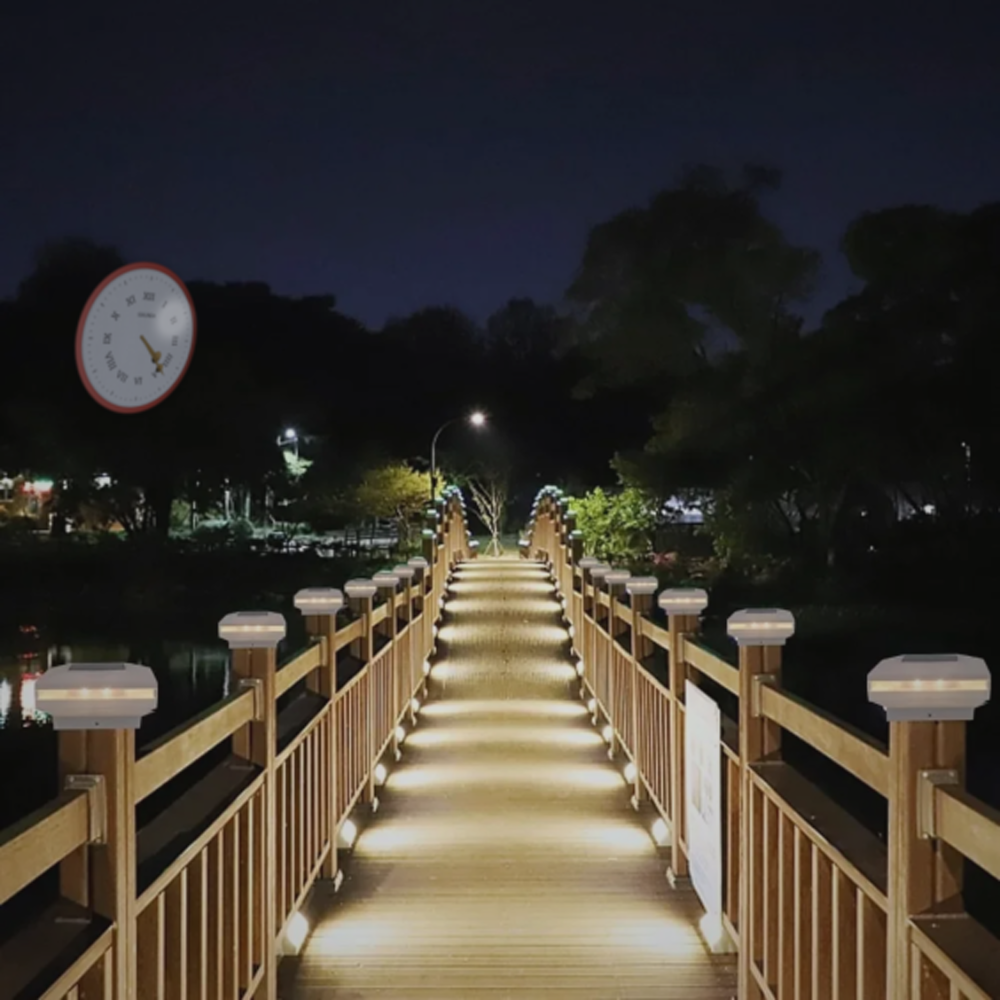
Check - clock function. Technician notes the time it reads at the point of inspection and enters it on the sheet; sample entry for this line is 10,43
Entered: 4,23
